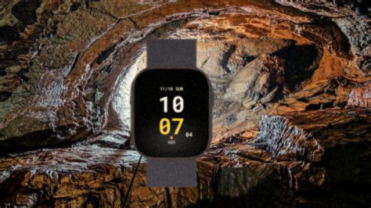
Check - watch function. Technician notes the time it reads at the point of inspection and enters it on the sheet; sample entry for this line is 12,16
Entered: 10,07
